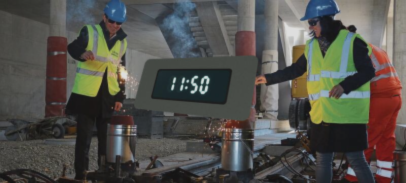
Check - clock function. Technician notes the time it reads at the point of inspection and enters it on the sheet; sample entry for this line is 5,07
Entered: 11,50
